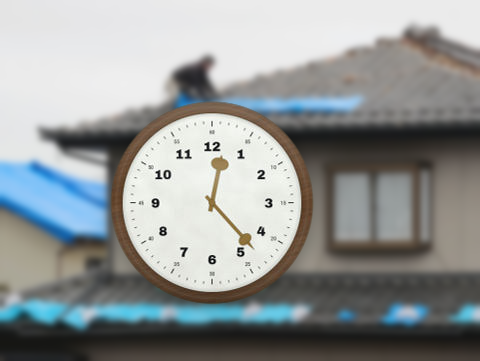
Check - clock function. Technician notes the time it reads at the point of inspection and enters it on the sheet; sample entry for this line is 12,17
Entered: 12,23
